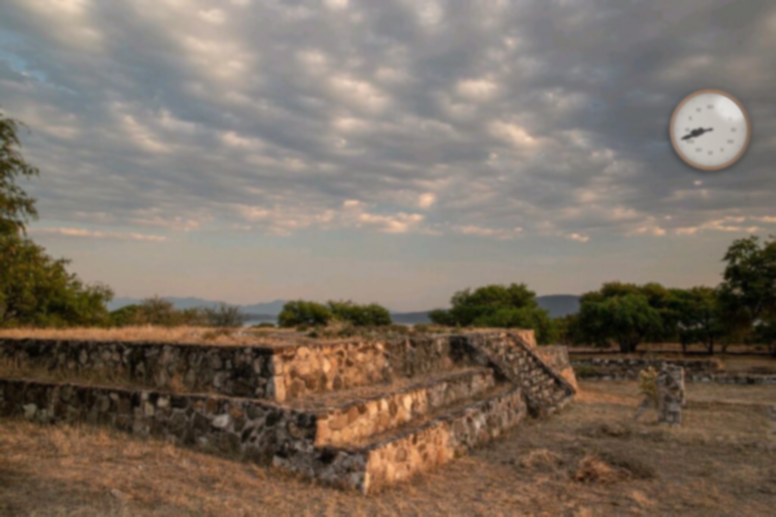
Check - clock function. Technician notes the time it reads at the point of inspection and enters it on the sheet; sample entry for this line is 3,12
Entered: 8,42
